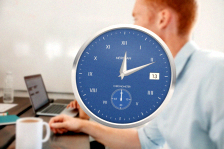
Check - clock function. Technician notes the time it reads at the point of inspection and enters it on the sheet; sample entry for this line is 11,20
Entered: 12,11
